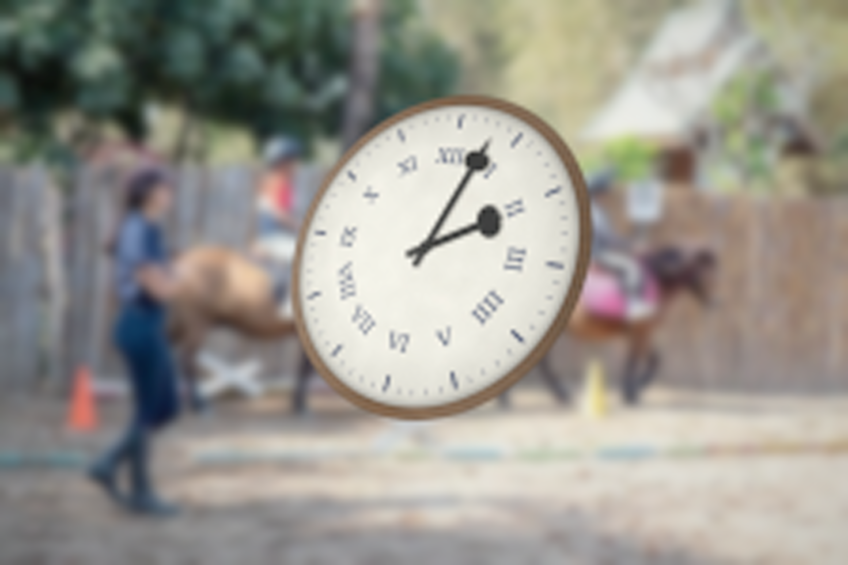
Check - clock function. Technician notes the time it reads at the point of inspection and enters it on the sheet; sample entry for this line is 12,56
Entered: 2,03
